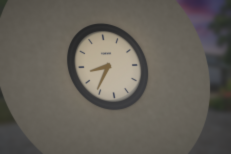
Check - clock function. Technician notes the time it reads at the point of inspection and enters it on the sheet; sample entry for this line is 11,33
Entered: 8,36
